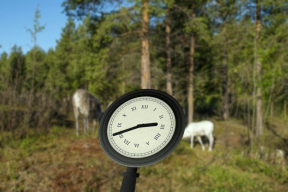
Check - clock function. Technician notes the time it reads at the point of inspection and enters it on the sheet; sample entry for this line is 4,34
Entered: 2,41
